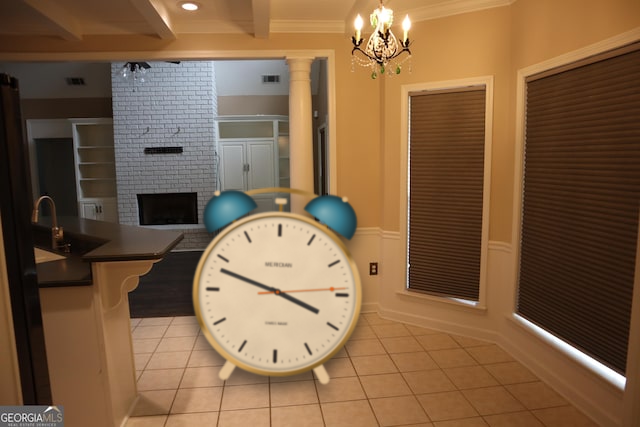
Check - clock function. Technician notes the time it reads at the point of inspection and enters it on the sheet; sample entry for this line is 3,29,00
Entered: 3,48,14
